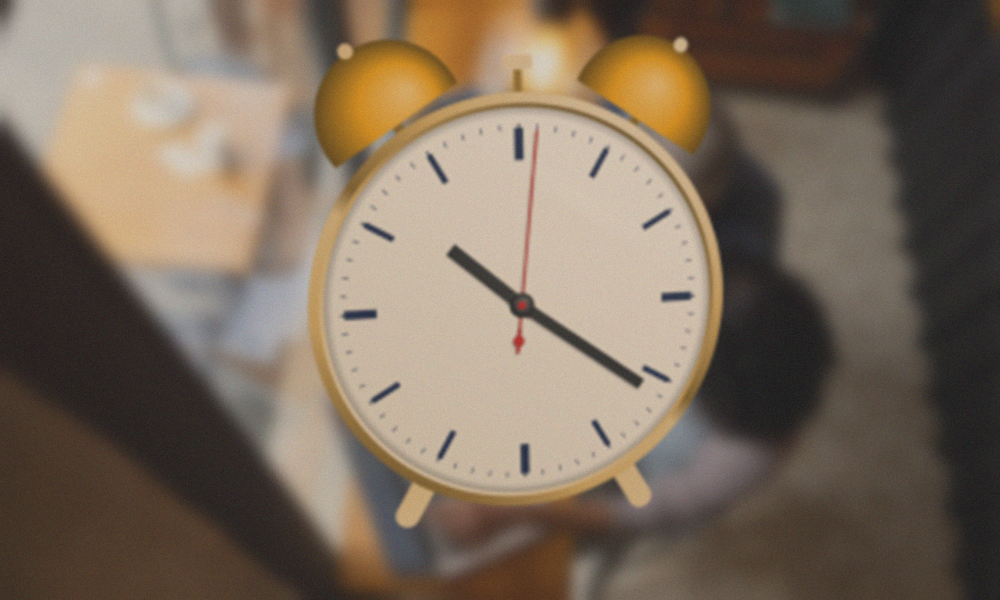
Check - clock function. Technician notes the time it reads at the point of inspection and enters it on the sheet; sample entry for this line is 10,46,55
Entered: 10,21,01
